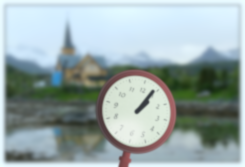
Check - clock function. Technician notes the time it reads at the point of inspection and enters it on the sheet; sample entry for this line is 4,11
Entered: 1,04
